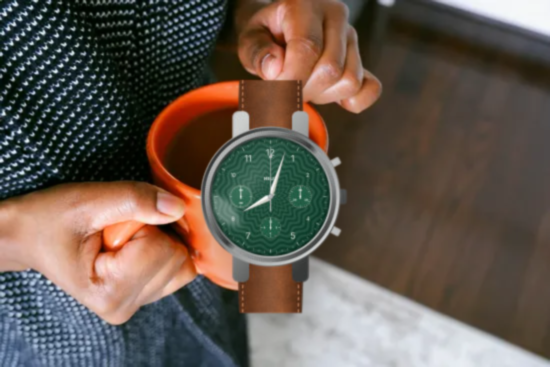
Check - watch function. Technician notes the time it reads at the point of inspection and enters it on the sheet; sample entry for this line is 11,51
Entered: 8,03
